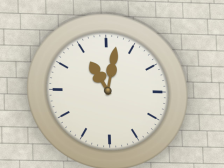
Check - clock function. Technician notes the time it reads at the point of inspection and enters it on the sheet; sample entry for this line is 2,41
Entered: 11,02
